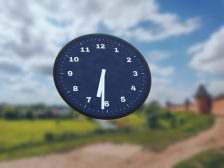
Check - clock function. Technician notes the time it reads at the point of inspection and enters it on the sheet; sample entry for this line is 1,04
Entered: 6,31
